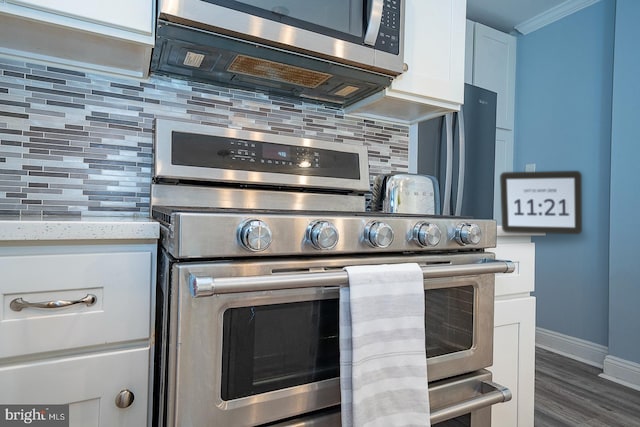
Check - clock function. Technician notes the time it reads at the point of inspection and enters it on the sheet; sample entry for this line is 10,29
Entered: 11,21
